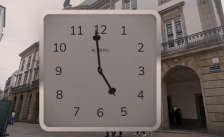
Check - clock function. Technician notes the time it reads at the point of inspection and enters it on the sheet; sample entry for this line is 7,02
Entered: 4,59
